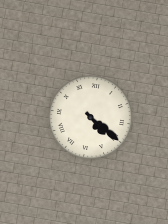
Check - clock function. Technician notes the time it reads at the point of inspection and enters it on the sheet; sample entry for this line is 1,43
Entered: 4,20
